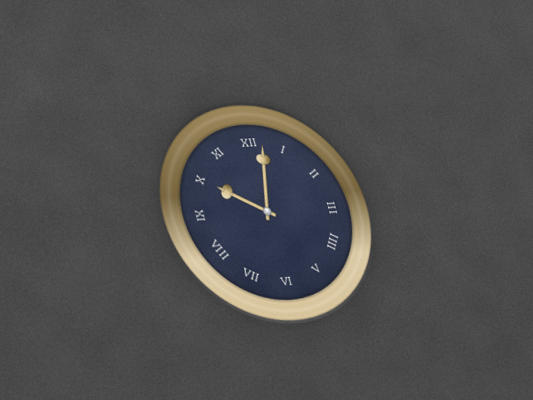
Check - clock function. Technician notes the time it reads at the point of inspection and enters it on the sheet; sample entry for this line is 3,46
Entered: 10,02
